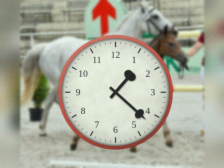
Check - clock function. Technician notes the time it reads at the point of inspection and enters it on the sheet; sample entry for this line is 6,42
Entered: 1,22
